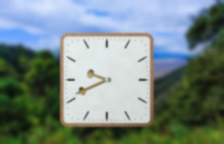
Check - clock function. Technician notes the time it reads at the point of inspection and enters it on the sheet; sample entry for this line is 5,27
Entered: 9,41
